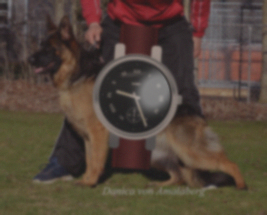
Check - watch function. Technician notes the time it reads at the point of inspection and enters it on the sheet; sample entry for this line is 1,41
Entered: 9,26
